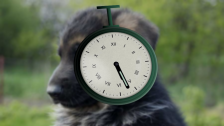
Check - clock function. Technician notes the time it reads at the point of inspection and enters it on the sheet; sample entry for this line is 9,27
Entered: 5,27
